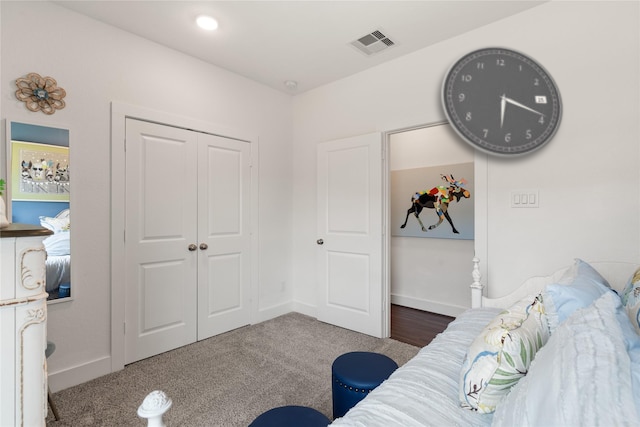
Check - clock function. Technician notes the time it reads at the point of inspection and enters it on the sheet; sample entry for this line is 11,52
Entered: 6,19
